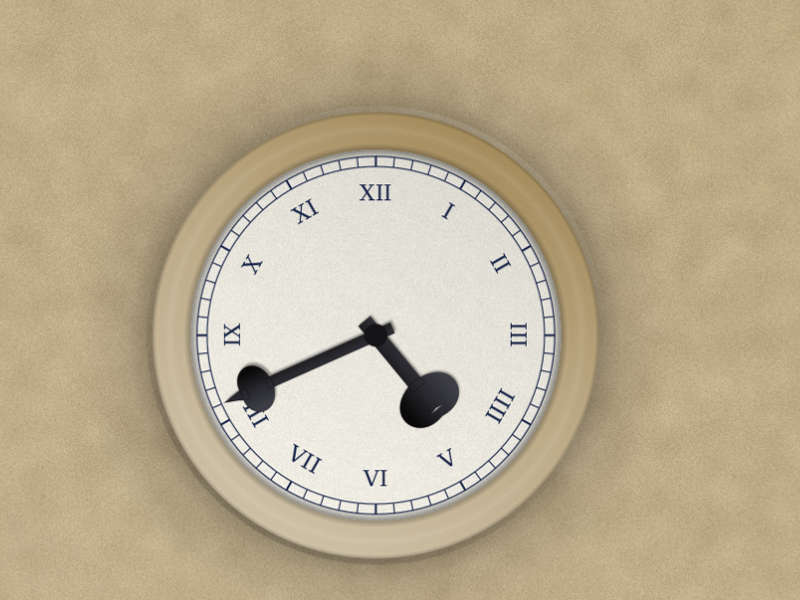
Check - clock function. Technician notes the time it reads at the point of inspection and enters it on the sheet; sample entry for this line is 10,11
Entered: 4,41
